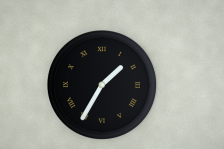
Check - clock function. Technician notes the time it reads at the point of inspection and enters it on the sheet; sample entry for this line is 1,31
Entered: 1,35
